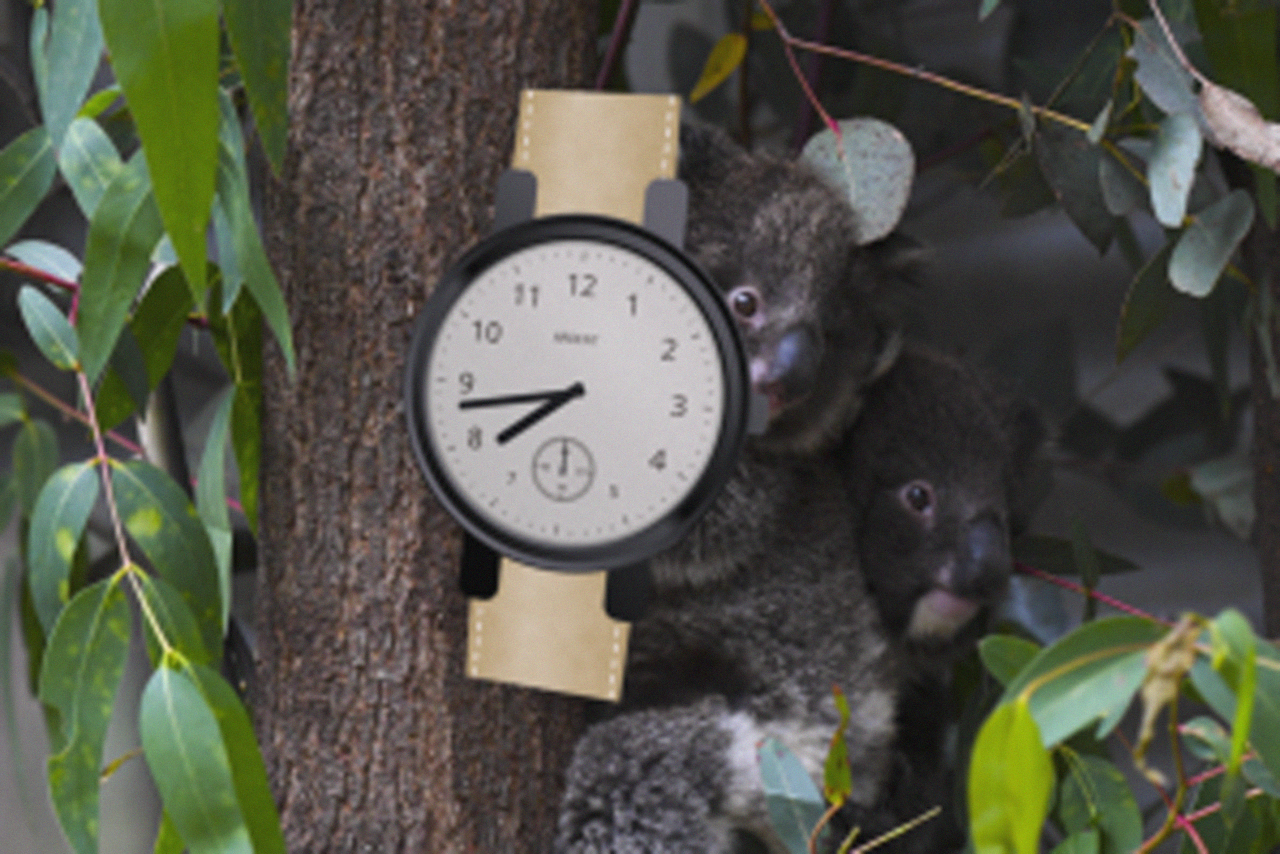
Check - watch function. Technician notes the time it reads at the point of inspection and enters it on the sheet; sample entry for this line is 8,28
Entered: 7,43
